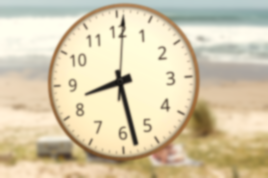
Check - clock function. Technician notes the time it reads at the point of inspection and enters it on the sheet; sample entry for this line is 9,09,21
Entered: 8,28,01
